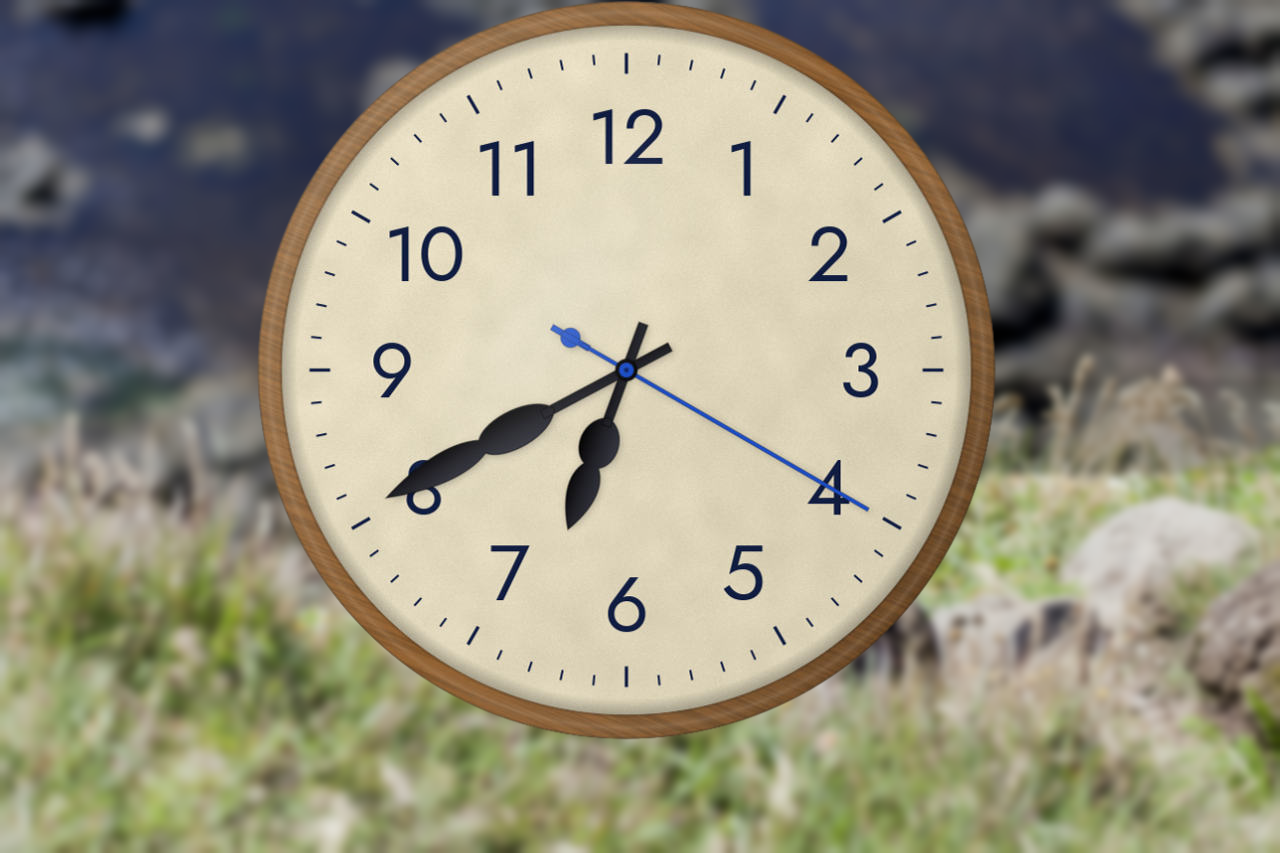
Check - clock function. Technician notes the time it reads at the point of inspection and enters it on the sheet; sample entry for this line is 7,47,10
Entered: 6,40,20
